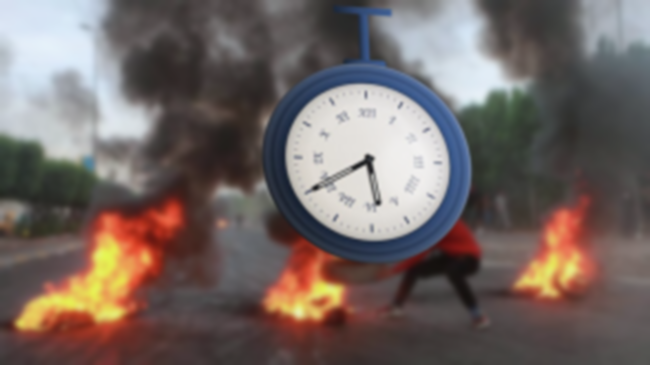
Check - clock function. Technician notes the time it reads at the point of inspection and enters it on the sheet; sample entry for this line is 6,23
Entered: 5,40
